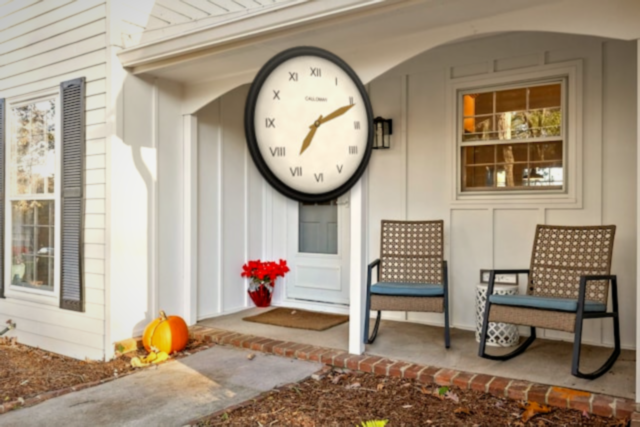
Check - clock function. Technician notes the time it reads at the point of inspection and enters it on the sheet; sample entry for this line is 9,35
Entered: 7,11
